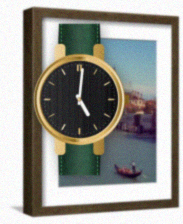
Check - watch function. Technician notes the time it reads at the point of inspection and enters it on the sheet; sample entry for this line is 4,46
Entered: 5,01
